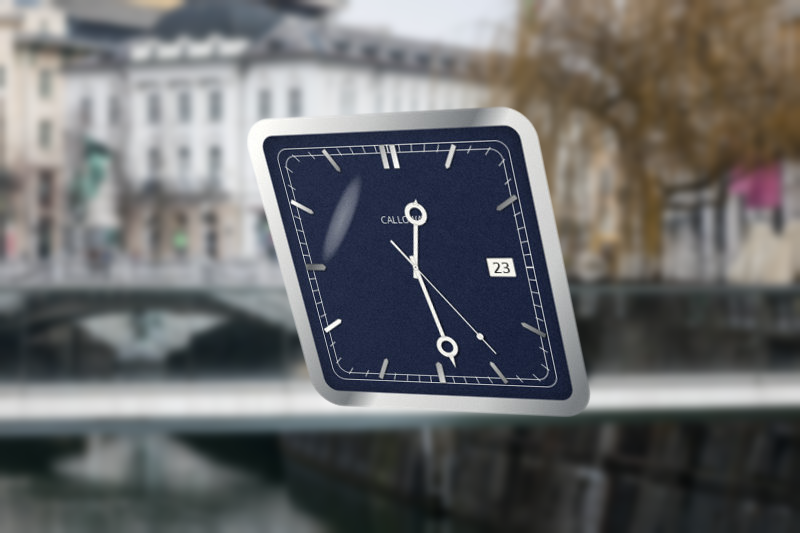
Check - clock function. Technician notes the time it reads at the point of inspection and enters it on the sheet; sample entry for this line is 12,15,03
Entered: 12,28,24
